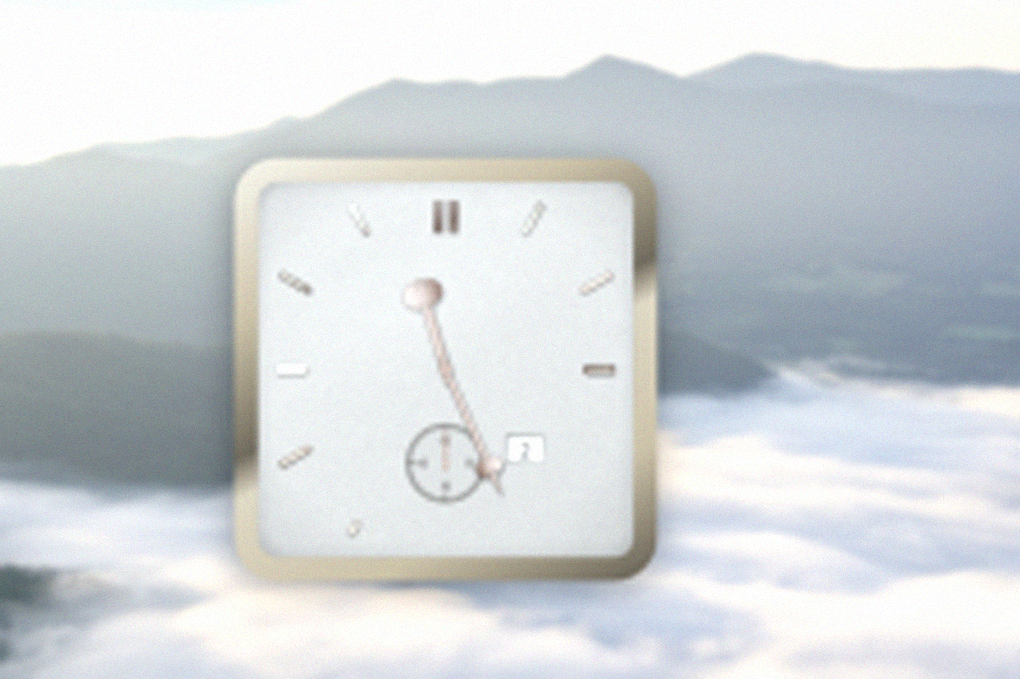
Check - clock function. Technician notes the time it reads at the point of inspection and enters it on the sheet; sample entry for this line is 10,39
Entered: 11,26
